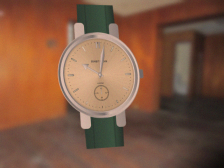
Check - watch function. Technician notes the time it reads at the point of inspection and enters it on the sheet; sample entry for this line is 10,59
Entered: 10,02
